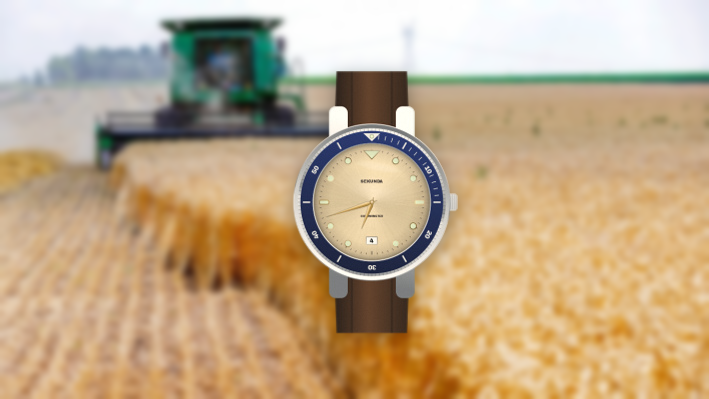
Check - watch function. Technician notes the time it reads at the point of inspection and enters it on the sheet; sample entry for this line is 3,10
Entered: 6,42
